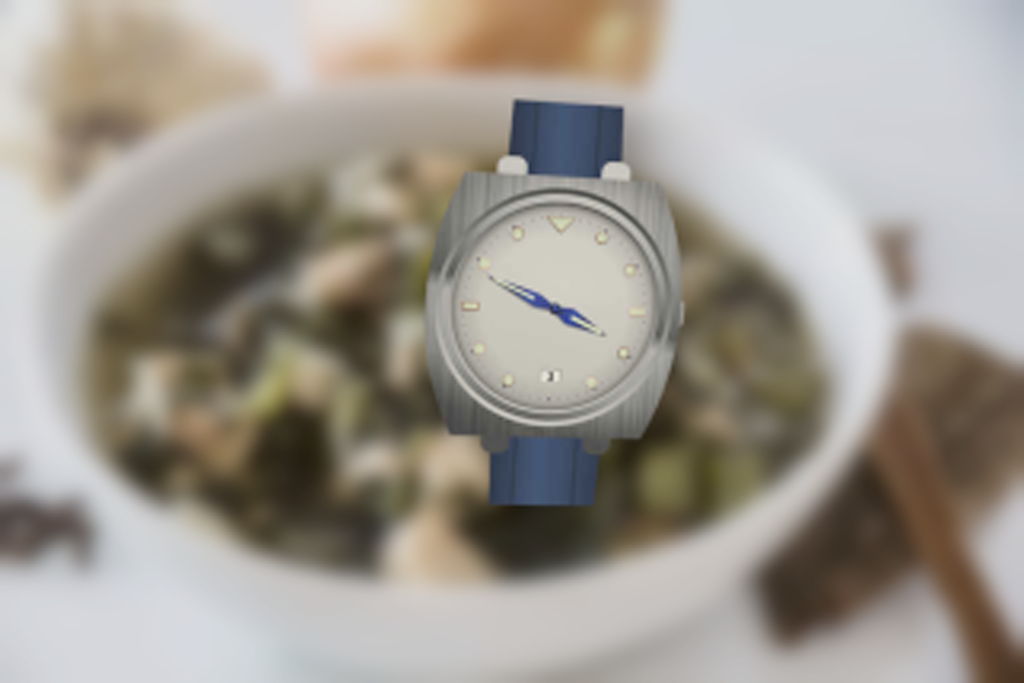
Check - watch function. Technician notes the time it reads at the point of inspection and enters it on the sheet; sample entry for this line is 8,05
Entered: 3,49
